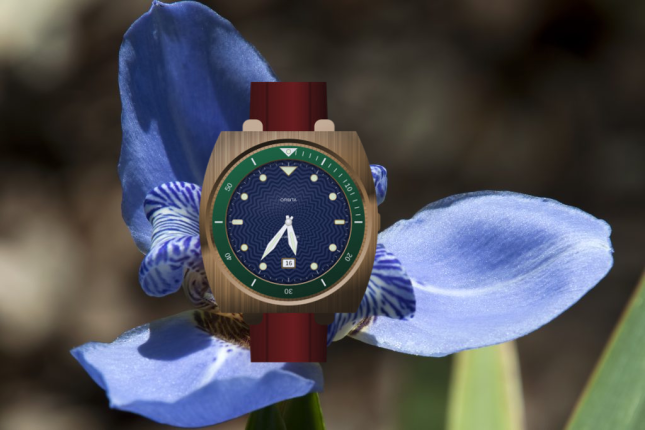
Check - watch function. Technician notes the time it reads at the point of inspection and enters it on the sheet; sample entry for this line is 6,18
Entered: 5,36
